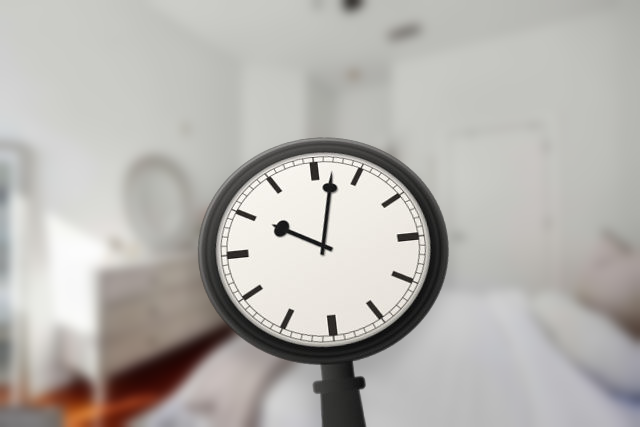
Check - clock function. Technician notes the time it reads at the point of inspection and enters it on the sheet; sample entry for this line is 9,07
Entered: 10,02
